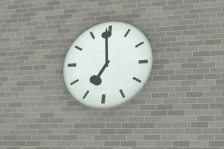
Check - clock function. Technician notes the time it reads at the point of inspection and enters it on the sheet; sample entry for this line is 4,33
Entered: 6,59
